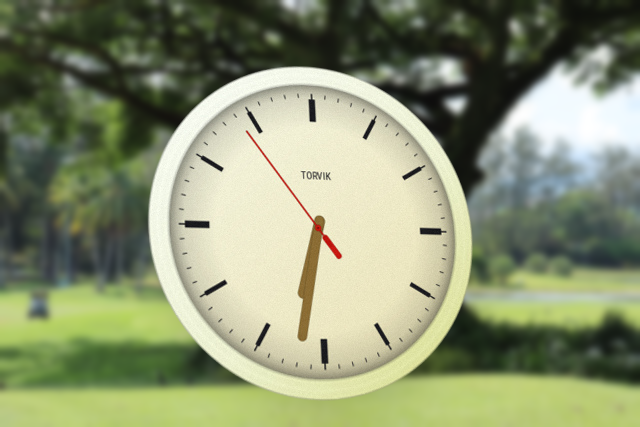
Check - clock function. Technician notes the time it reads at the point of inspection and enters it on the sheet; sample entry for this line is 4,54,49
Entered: 6,31,54
